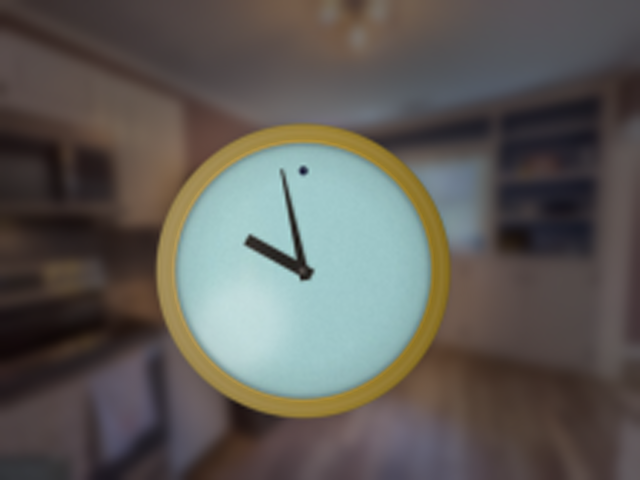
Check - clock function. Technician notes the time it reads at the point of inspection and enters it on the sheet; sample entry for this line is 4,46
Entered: 9,58
